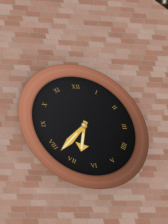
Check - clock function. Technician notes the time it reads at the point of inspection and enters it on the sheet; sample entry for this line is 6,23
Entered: 6,38
